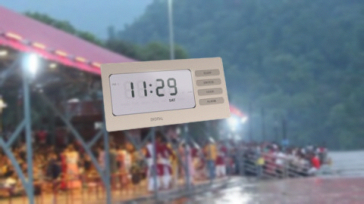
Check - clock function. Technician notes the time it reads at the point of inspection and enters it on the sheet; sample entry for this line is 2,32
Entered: 11,29
